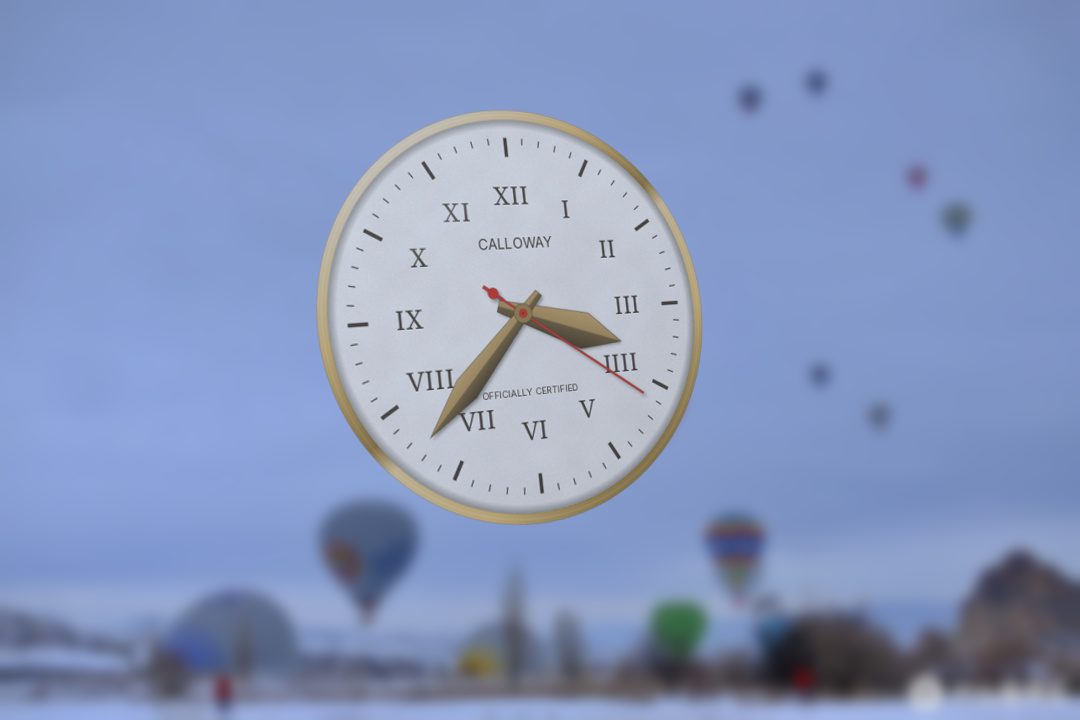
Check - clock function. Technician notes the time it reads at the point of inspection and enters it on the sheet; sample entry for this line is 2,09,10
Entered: 3,37,21
